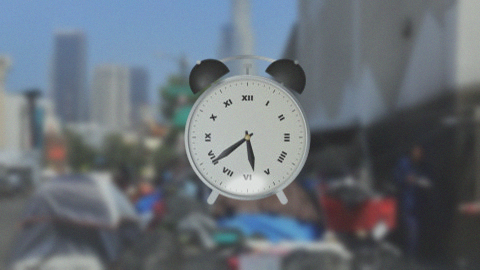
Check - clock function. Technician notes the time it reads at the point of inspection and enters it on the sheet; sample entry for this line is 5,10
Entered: 5,39
